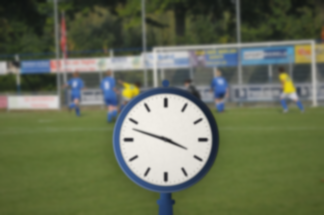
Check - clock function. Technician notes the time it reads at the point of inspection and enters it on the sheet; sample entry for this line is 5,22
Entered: 3,48
